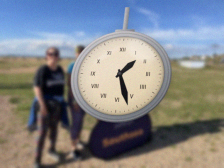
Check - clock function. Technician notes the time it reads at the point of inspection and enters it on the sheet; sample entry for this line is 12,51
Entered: 1,27
